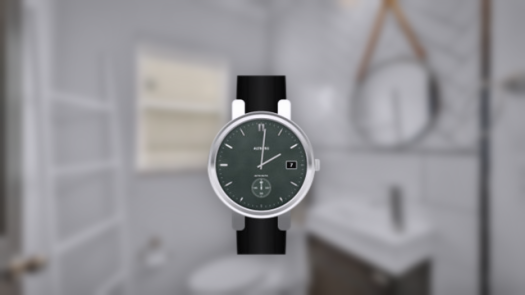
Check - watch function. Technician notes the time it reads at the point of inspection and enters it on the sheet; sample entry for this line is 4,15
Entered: 2,01
